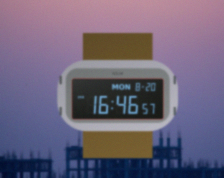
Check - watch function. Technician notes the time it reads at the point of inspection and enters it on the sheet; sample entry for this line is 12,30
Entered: 16,46
